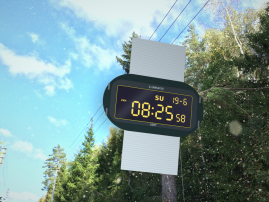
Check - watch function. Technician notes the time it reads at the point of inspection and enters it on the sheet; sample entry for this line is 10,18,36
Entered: 8,25,58
